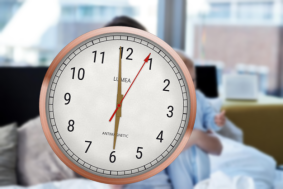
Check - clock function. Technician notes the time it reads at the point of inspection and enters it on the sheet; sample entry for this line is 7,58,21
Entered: 5,59,04
